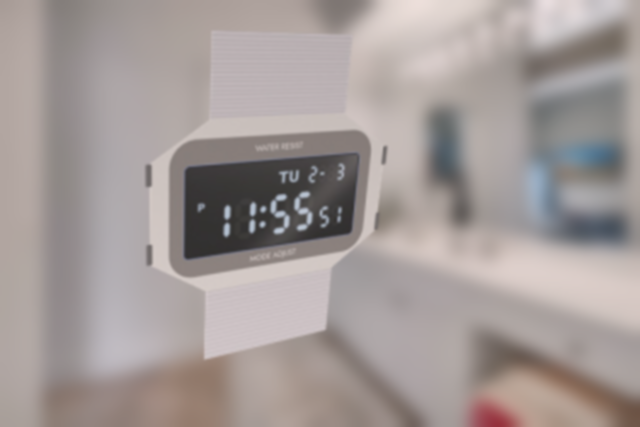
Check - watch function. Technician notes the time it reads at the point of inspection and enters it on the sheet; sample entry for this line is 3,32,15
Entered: 11,55,51
